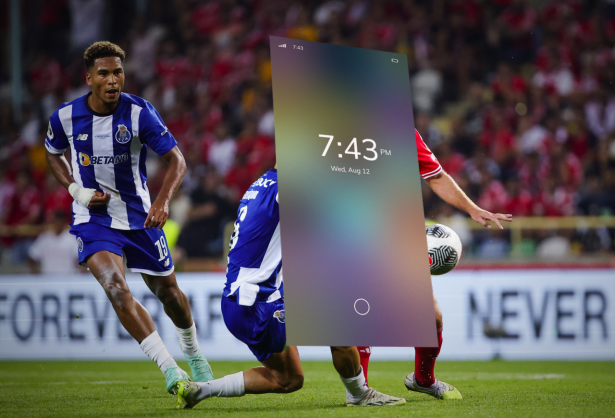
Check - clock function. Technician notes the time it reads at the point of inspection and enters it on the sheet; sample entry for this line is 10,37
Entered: 7,43
